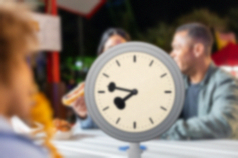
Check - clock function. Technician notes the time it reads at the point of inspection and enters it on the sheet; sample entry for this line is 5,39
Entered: 7,47
